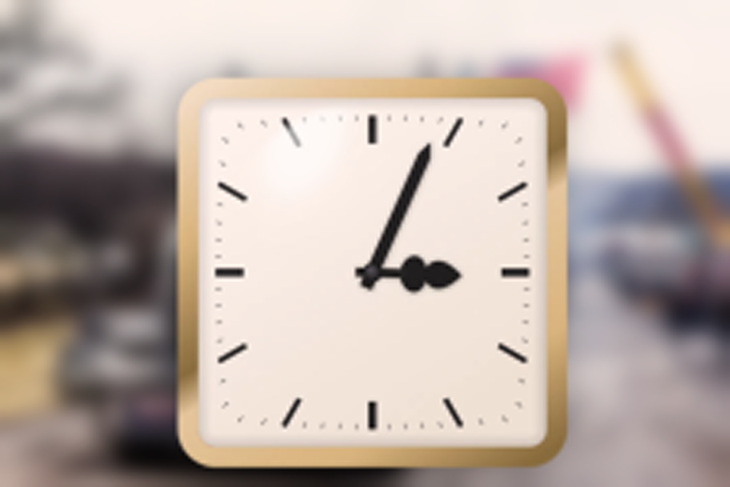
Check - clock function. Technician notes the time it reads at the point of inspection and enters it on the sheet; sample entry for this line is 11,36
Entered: 3,04
